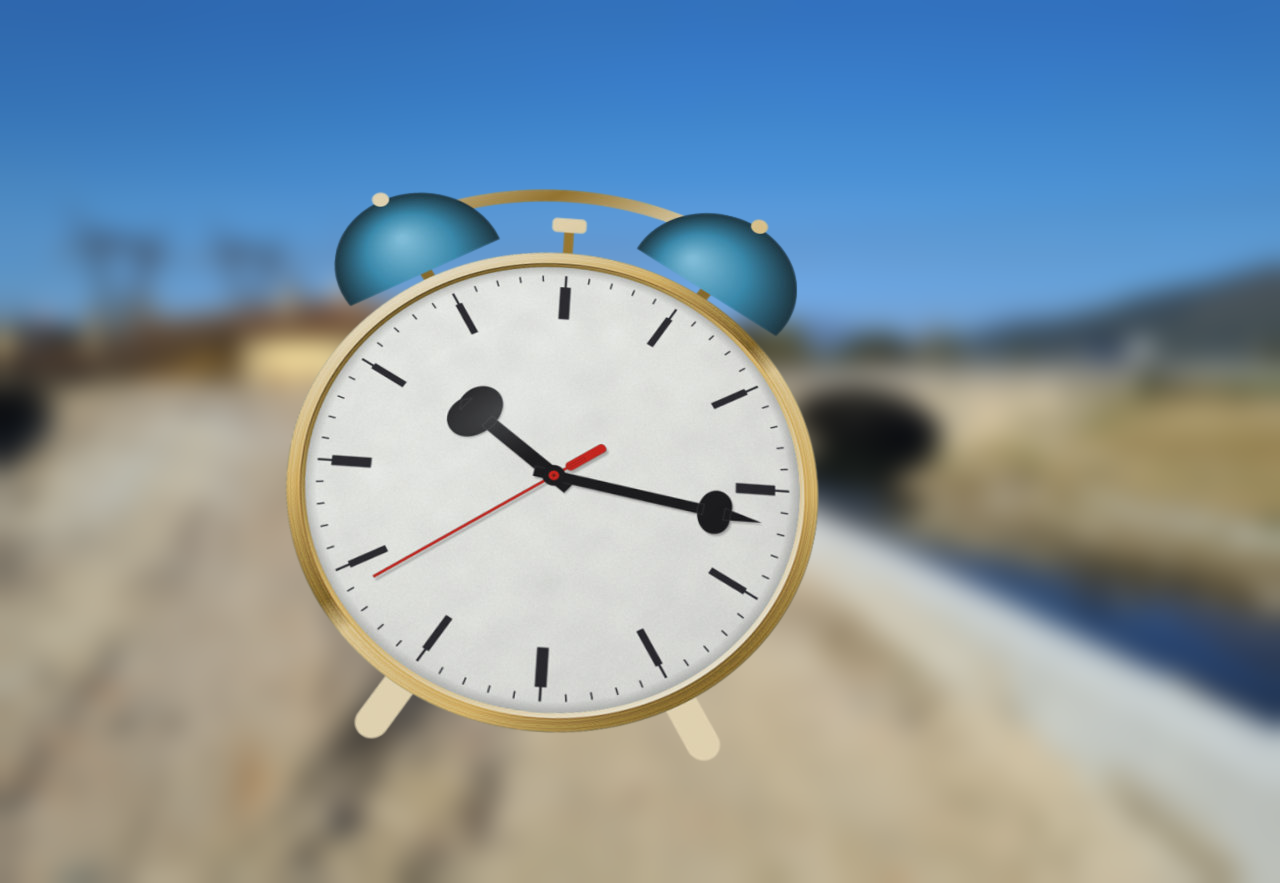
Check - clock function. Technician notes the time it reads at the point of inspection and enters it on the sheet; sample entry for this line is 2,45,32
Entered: 10,16,39
